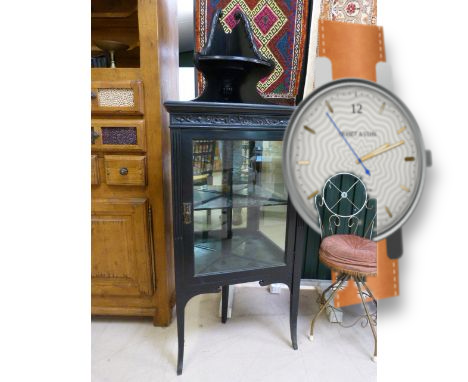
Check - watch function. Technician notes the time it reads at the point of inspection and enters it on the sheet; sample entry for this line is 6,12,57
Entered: 2,11,54
